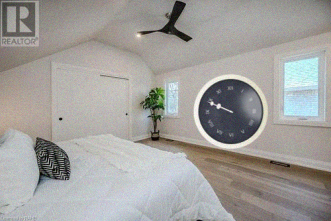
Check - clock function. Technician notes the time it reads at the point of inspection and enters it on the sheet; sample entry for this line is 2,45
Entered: 9,49
